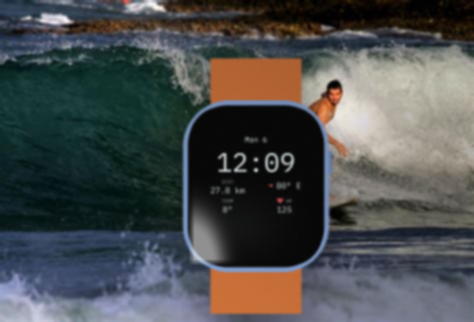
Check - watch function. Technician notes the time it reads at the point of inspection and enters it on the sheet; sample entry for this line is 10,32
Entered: 12,09
